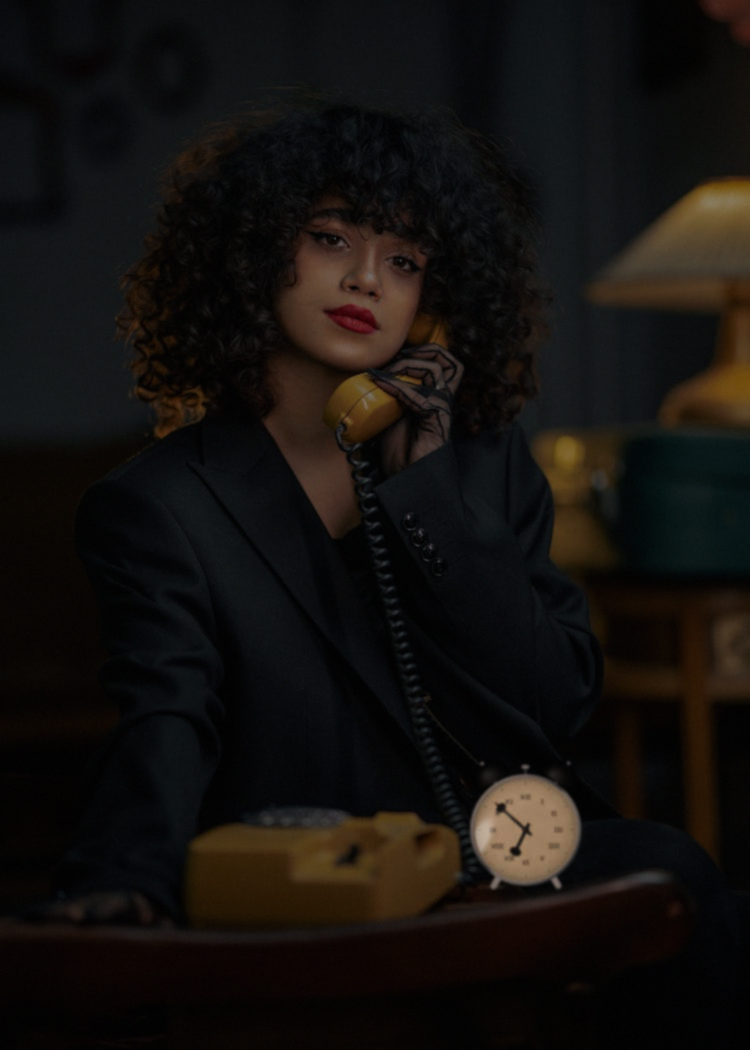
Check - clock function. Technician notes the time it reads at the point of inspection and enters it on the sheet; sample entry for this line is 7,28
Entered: 6,52
